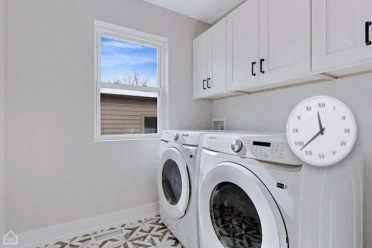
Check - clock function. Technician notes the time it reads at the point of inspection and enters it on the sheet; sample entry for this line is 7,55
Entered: 11,38
